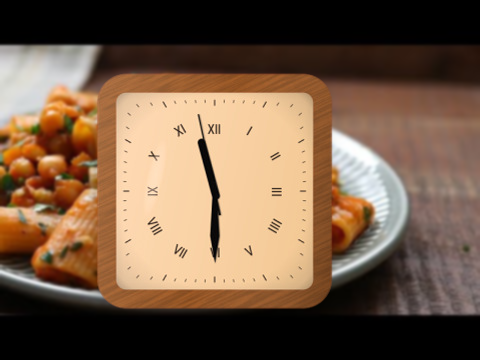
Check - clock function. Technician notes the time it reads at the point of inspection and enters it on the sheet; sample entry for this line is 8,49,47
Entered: 11,29,58
